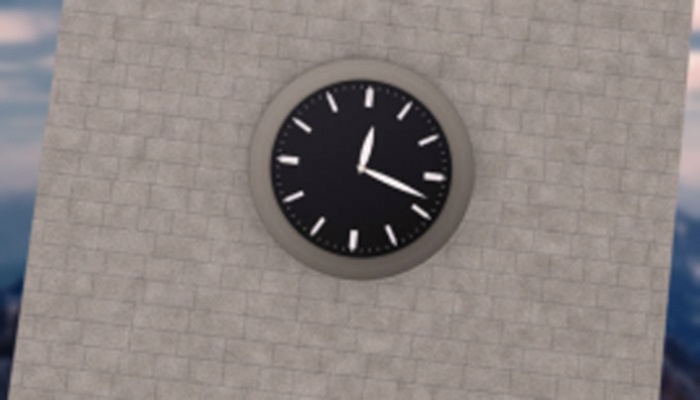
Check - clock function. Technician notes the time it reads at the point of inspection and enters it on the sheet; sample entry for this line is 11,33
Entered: 12,18
